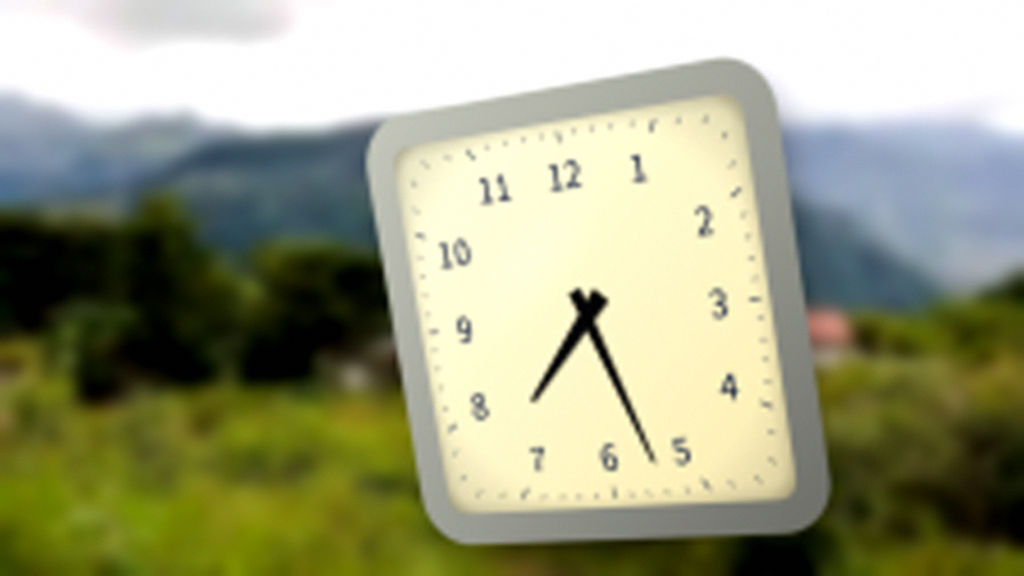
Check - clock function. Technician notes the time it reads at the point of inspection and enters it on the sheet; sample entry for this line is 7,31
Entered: 7,27
